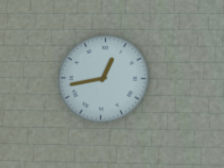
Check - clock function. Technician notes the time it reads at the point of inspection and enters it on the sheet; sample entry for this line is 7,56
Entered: 12,43
